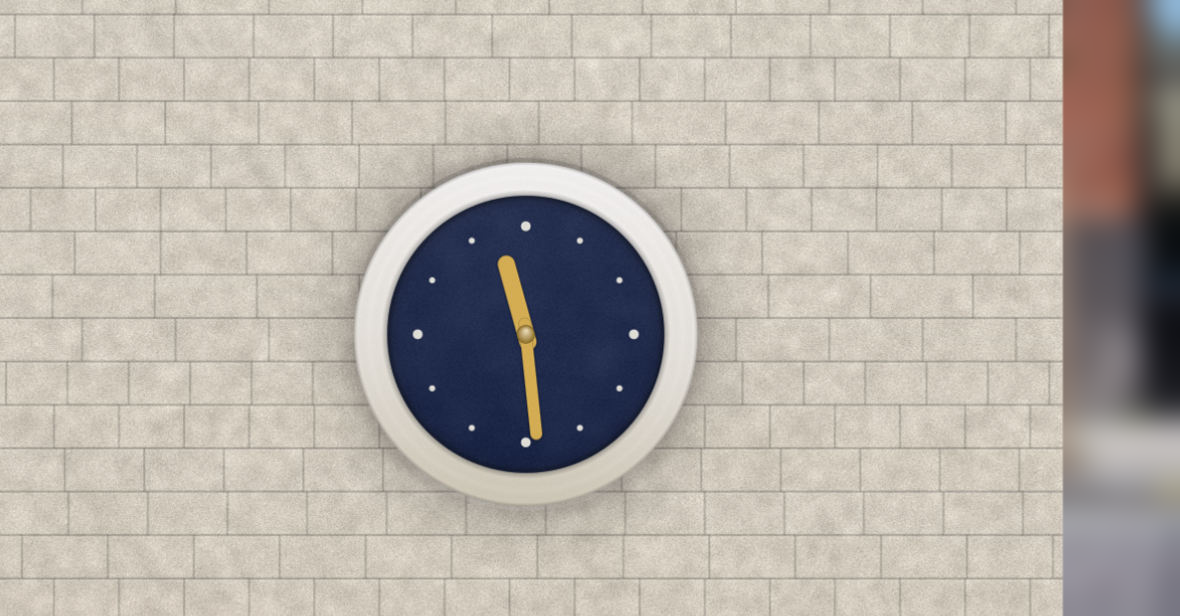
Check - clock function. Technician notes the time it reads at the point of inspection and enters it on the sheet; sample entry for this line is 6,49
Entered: 11,29
